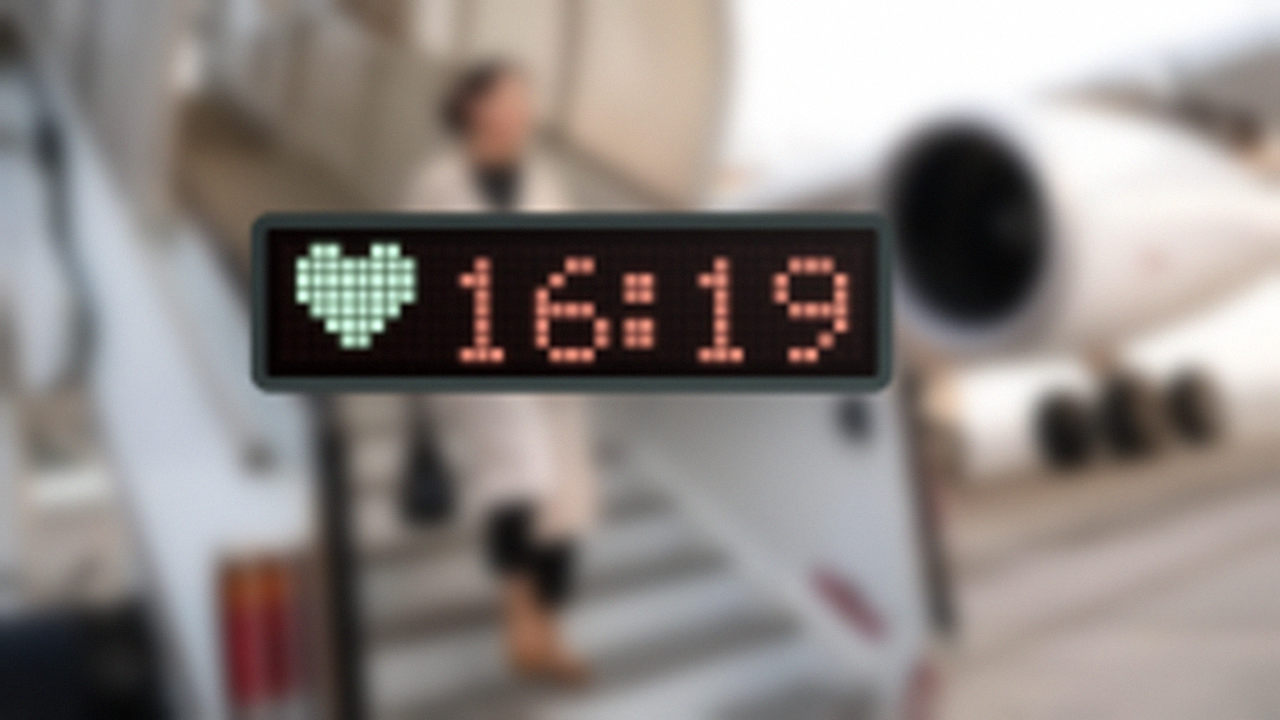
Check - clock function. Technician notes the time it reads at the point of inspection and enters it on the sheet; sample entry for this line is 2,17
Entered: 16,19
